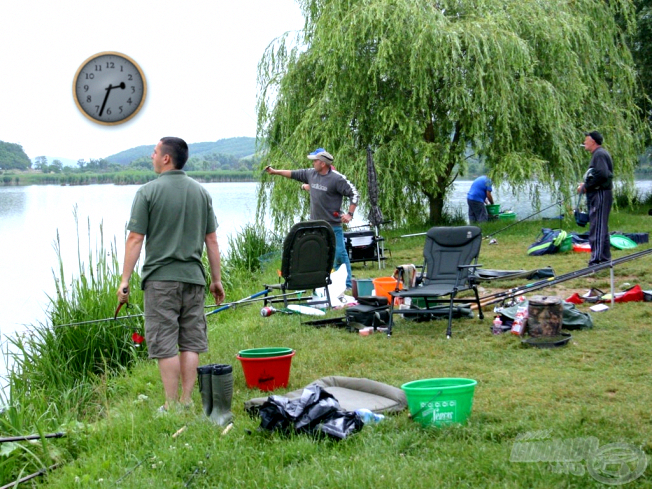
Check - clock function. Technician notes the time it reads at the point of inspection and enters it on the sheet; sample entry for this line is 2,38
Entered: 2,33
